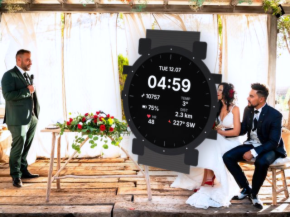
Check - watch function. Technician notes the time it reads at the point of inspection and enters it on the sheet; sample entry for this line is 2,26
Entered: 4,59
